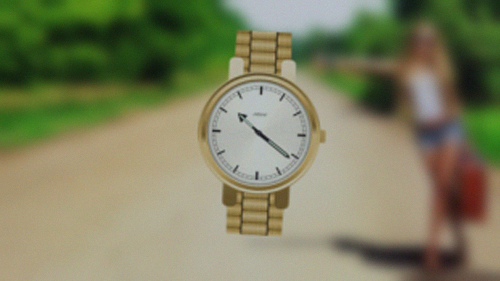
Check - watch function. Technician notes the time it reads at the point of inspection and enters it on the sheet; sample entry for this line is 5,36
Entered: 10,21
